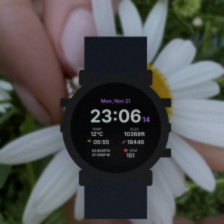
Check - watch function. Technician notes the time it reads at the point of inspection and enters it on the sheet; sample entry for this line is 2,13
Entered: 23,06
